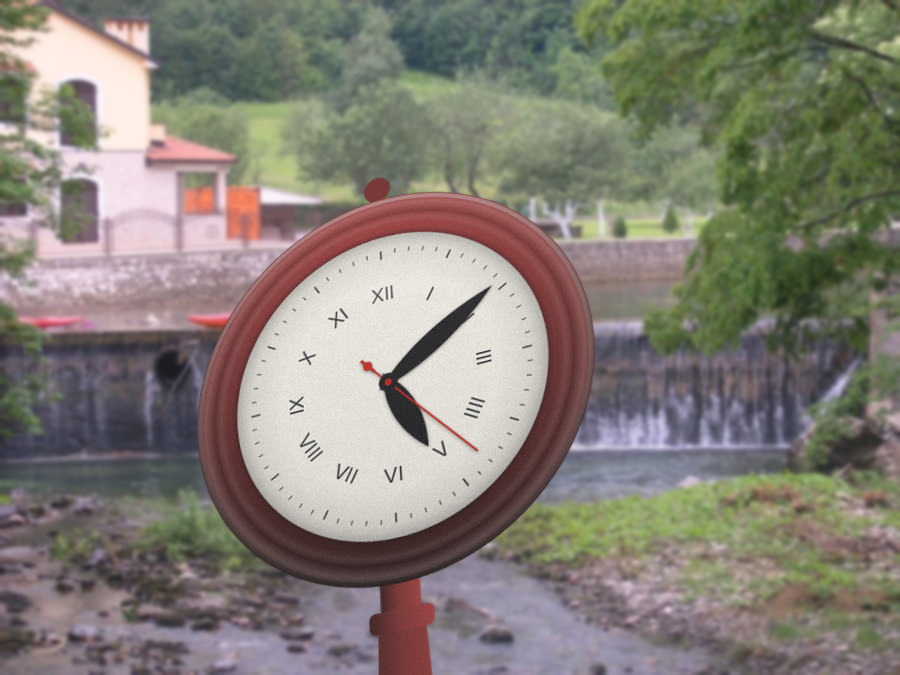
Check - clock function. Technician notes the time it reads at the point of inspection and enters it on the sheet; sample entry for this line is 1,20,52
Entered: 5,09,23
